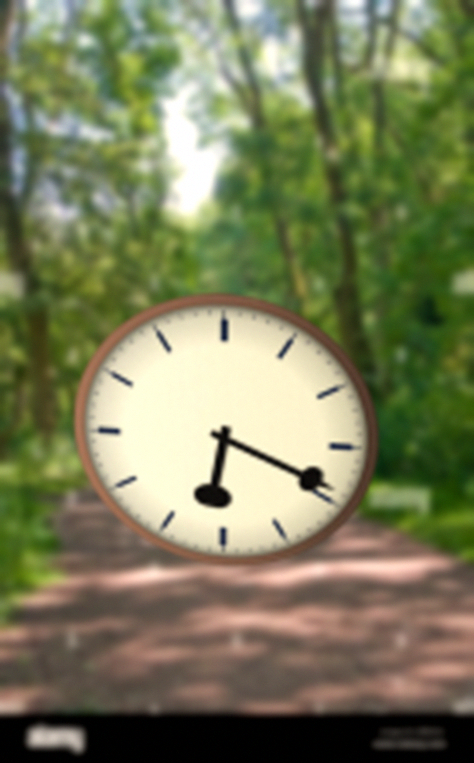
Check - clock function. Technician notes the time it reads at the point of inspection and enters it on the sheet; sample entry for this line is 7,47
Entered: 6,19
